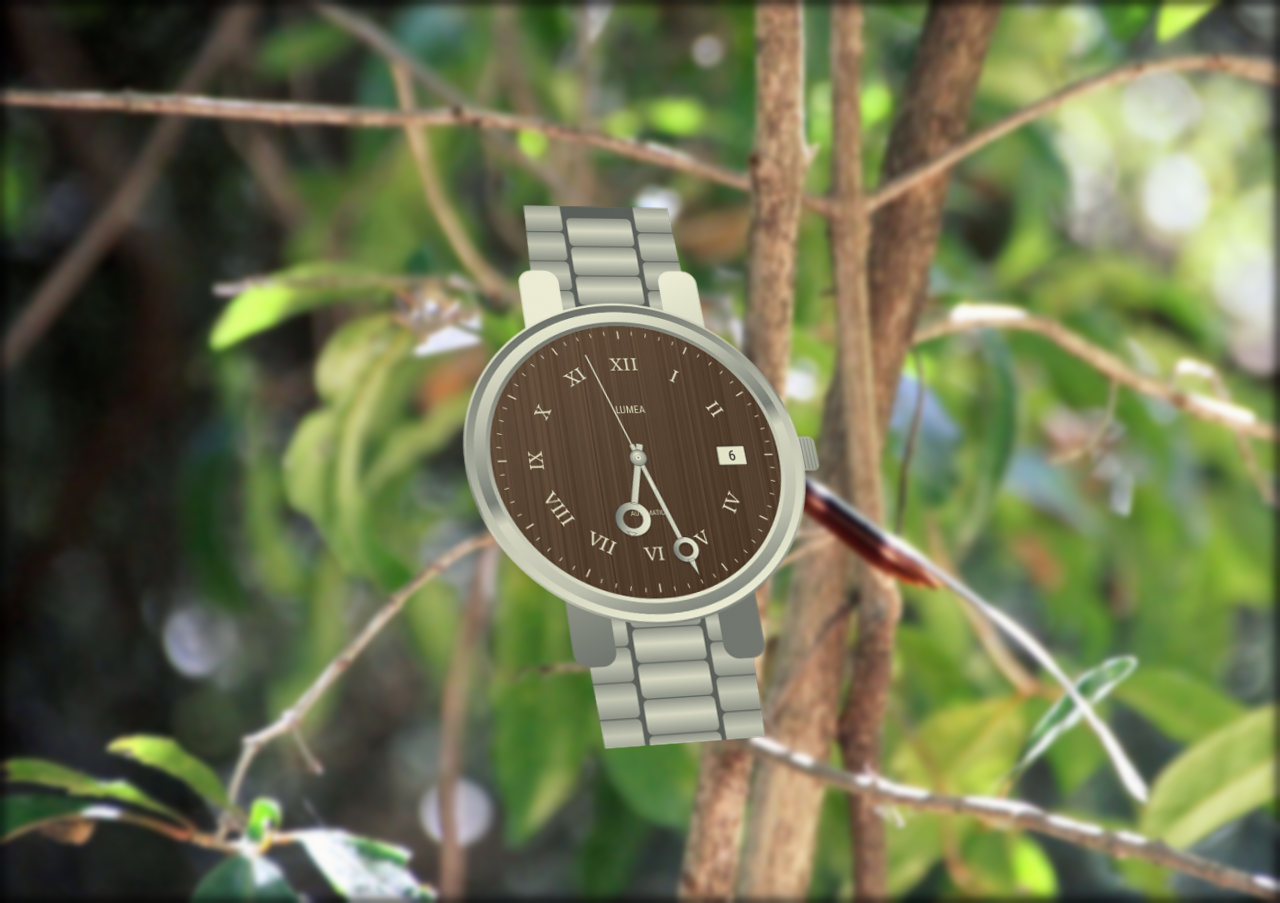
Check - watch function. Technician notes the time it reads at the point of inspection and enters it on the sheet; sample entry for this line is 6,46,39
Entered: 6,26,57
